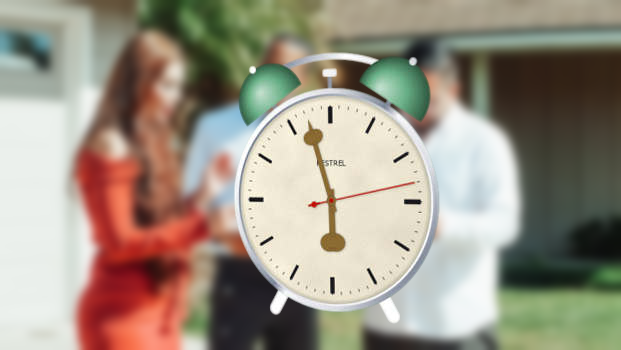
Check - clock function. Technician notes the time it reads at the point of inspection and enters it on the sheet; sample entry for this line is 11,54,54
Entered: 5,57,13
